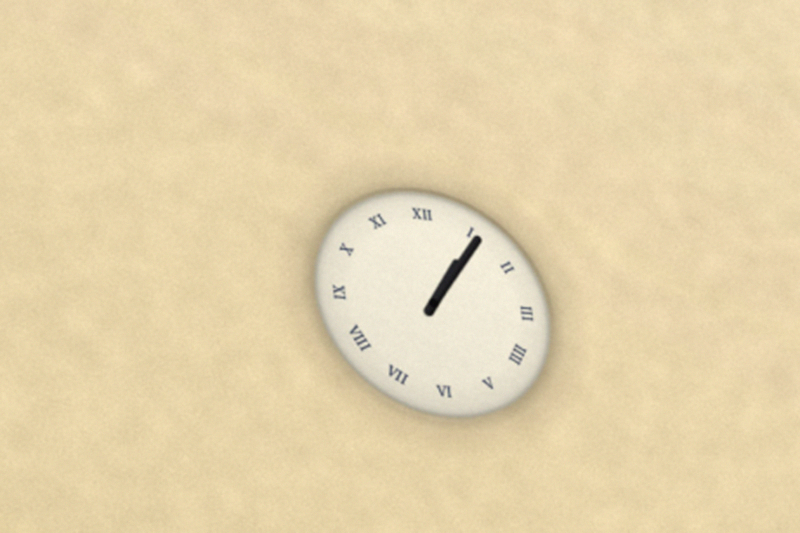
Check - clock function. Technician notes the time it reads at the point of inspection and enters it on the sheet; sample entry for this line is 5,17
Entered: 1,06
